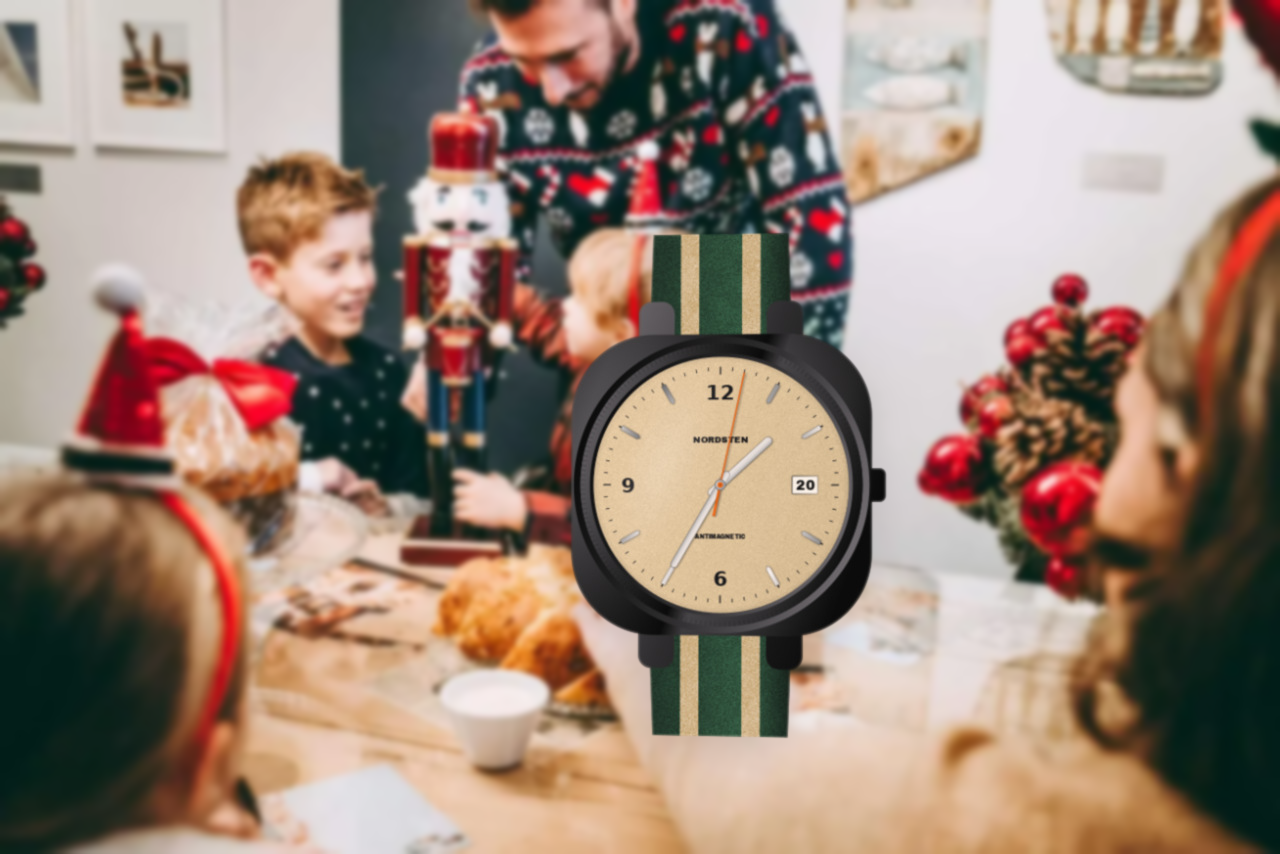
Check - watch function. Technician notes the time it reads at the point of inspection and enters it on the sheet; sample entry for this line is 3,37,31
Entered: 1,35,02
